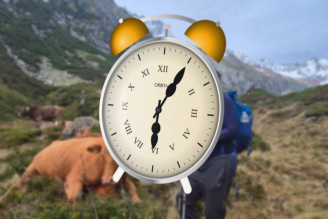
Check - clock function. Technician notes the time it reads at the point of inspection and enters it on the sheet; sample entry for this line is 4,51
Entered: 6,05
